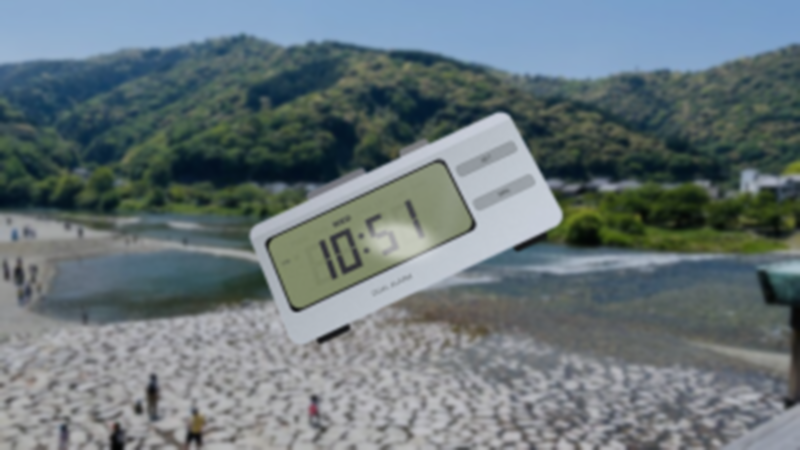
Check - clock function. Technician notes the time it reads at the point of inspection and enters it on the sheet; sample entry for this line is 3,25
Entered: 10,51
